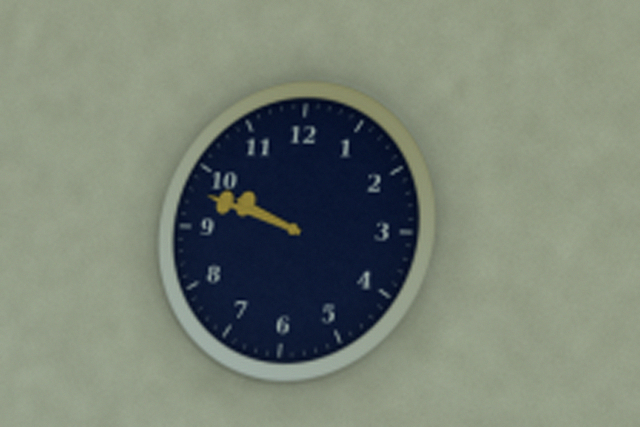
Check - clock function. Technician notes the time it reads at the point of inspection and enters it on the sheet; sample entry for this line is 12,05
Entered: 9,48
